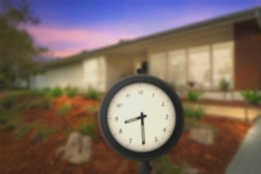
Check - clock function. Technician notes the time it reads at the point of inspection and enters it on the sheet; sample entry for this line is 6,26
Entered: 8,30
